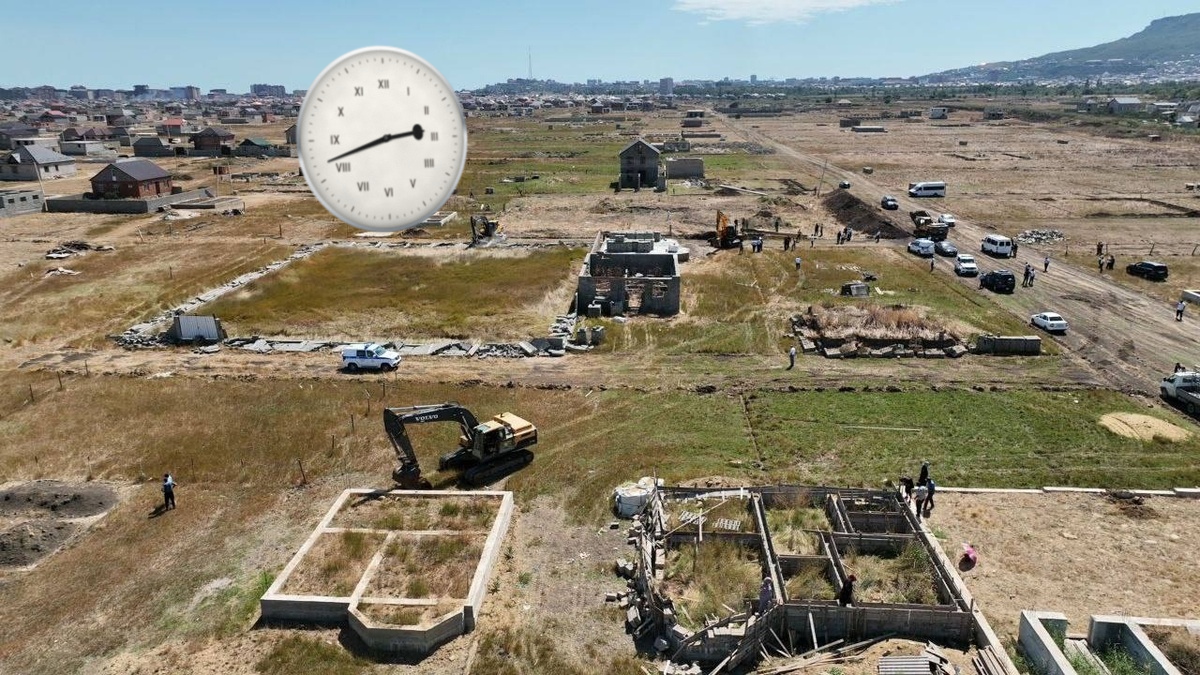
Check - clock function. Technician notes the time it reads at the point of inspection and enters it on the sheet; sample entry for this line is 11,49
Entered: 2,42
